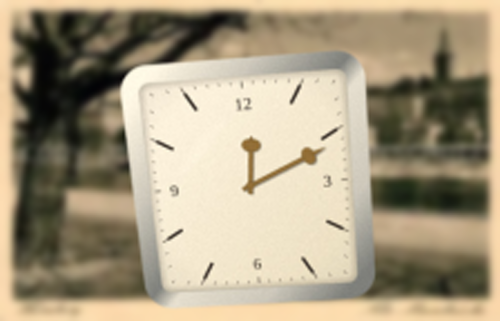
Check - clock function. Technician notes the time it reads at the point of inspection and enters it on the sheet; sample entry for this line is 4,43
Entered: 12,11
